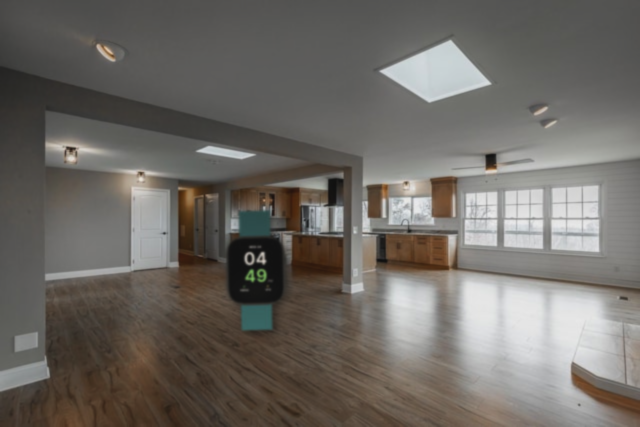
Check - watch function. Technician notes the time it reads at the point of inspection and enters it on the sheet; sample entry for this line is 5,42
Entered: 4,49
